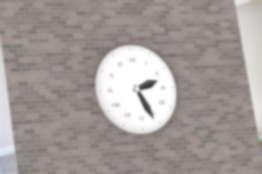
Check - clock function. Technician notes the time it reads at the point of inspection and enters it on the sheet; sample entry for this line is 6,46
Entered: 2,26
